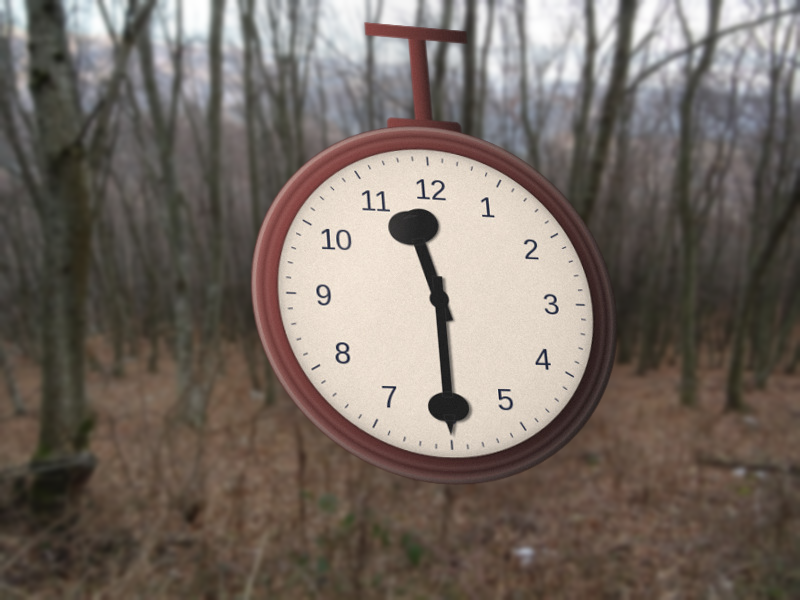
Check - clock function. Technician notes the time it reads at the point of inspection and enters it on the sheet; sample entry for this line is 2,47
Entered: 11,30
